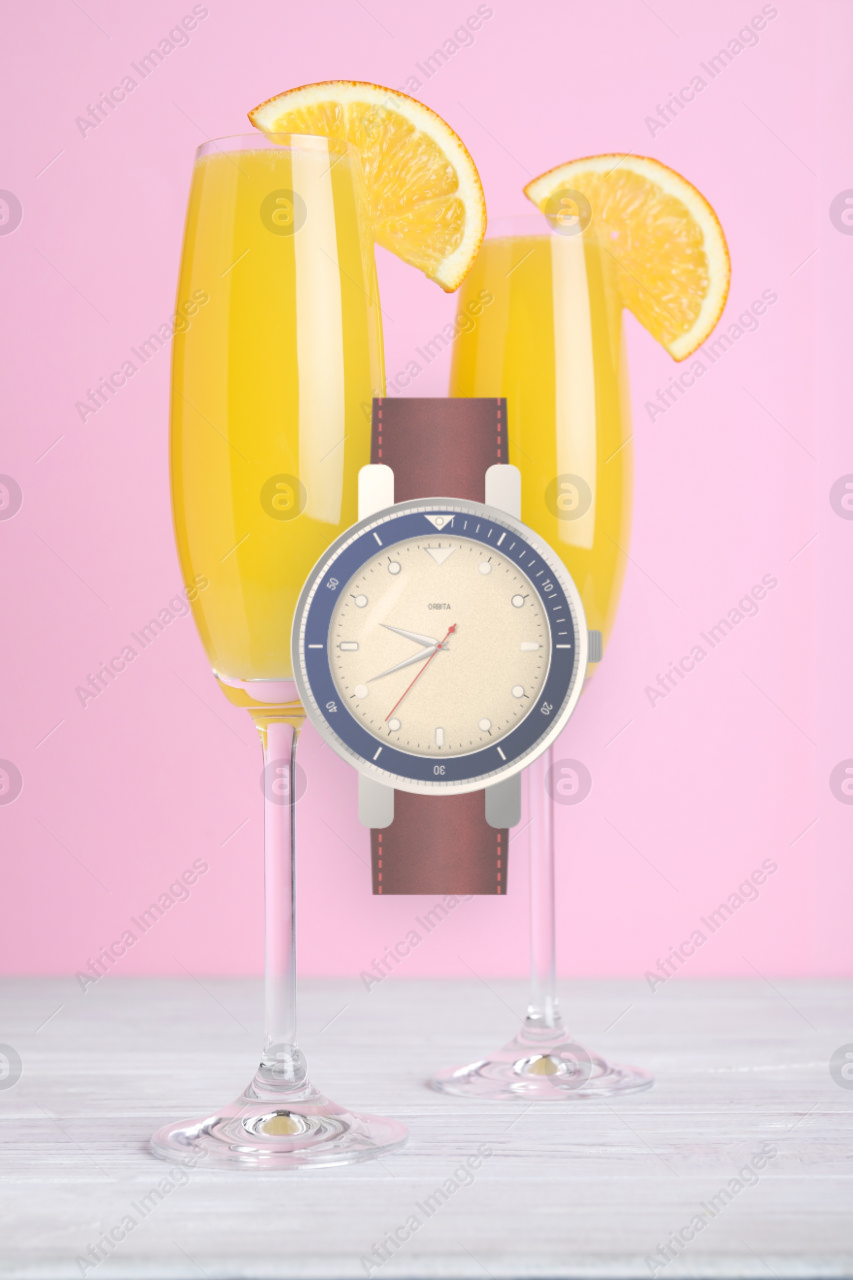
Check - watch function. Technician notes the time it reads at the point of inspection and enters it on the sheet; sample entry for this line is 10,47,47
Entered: 9,40,36
